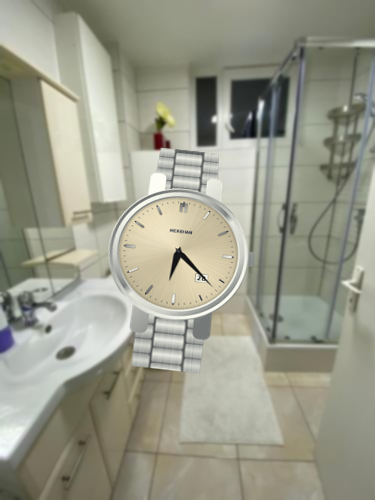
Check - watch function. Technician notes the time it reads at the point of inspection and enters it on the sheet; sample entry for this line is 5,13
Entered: 6,22
